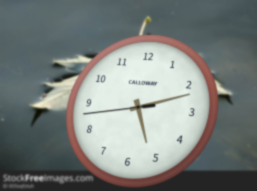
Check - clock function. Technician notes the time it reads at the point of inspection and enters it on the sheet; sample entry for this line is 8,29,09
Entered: 5,11,43
